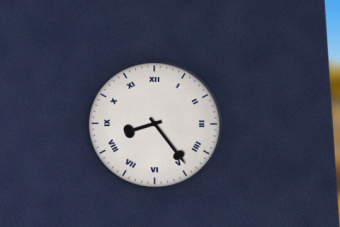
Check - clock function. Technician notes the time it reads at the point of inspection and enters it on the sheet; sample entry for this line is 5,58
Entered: 8,24
